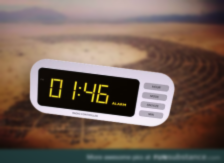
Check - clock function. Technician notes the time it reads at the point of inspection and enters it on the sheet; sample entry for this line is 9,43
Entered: 1,46
